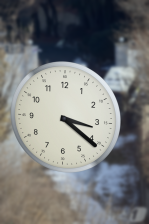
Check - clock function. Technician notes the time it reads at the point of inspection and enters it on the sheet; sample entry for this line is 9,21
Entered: 3,21
